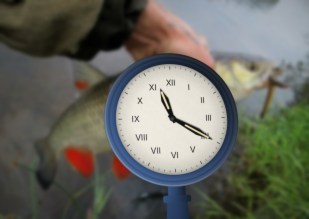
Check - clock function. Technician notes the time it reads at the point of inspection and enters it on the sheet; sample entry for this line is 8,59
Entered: 11,20
